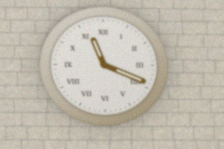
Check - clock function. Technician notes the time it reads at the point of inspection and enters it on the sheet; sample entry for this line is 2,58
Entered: 11,19
